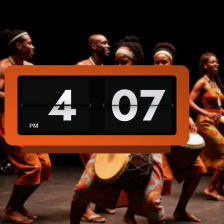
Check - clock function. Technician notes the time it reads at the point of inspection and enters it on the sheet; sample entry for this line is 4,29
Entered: 4,07
